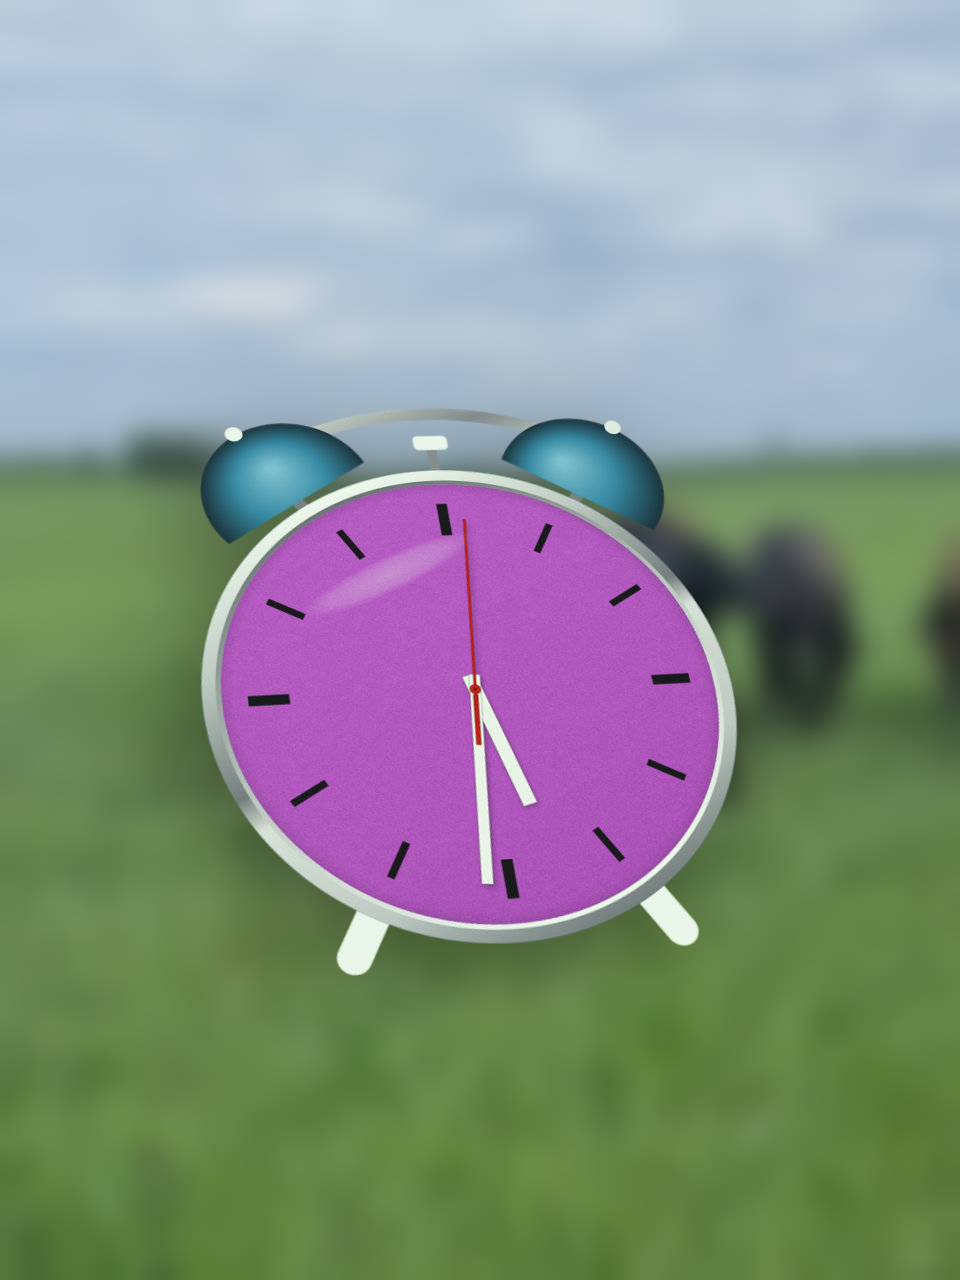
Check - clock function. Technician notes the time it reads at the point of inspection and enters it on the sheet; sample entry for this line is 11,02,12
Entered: 5,31,01
